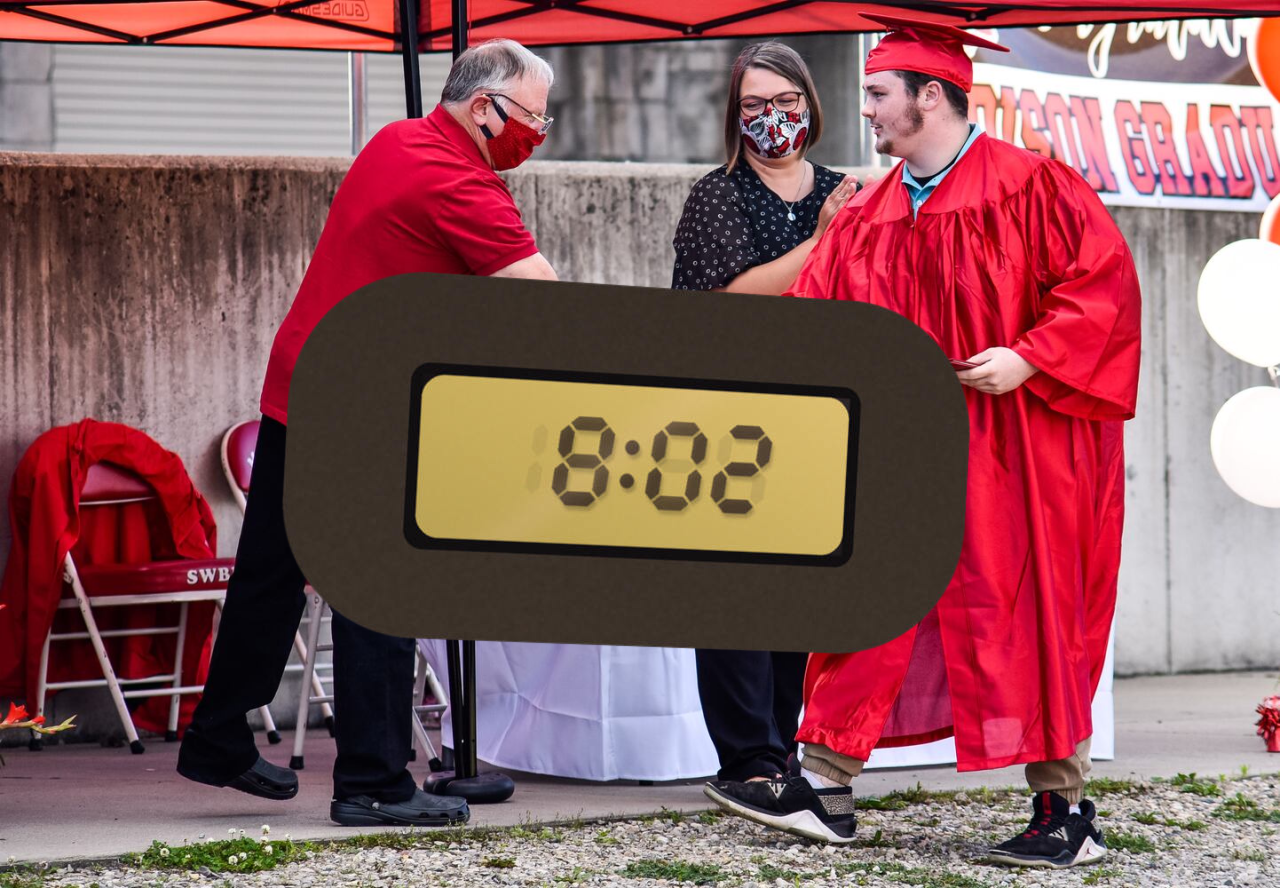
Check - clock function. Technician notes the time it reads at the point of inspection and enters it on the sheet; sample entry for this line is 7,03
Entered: 8,02
